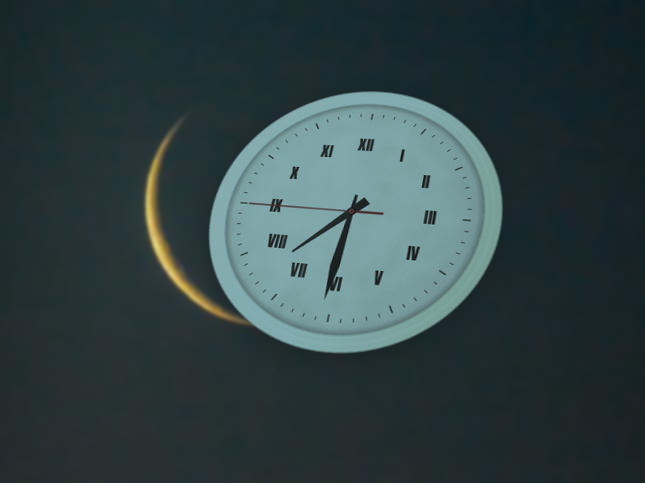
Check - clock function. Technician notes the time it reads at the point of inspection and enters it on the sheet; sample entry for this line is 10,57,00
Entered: 7,30,45
